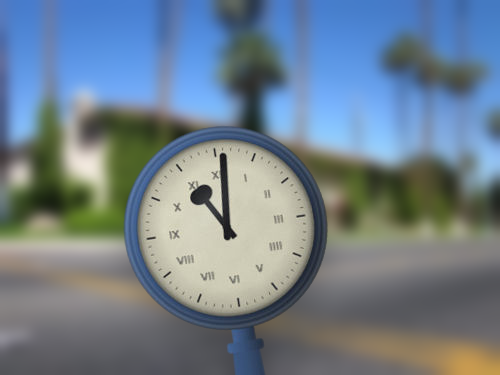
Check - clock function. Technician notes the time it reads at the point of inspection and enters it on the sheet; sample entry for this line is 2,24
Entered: 11,01
